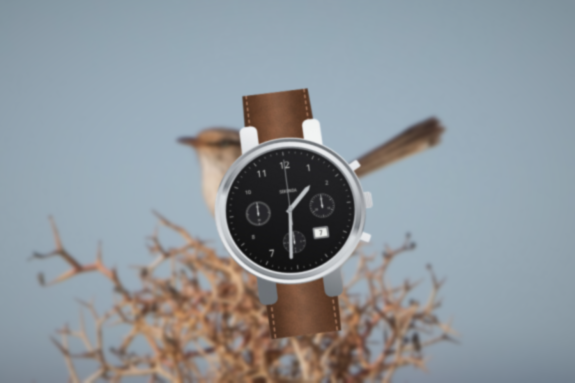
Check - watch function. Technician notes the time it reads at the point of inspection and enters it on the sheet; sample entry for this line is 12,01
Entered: 1,31
